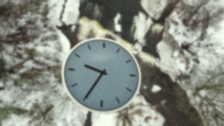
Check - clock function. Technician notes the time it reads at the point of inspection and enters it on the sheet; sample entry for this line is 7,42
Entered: 9,35
